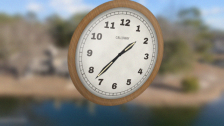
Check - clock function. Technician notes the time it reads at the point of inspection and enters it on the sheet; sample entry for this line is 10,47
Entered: 1,37
